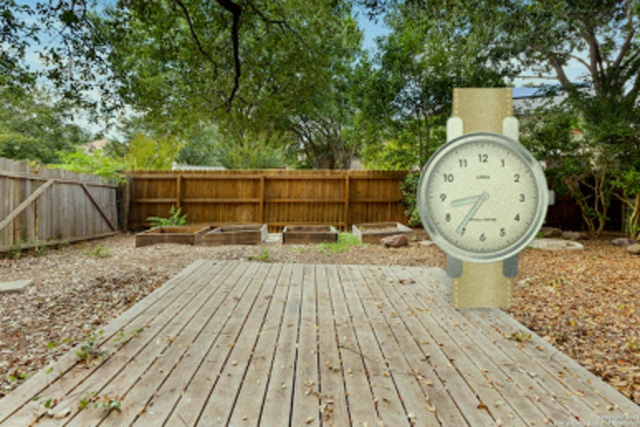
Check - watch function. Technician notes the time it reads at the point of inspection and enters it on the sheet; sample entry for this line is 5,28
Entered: 8,36
